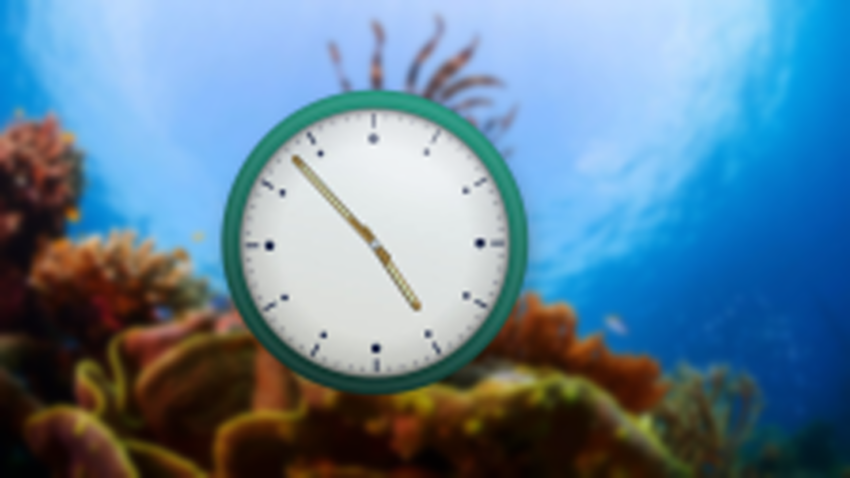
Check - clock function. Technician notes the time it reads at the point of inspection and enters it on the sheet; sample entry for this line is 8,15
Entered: 4,53
